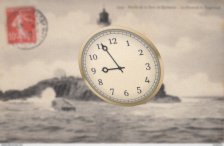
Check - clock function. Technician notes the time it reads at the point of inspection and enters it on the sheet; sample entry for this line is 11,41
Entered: 8,56
